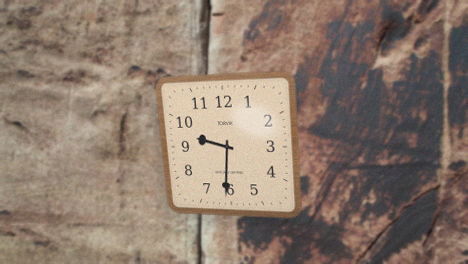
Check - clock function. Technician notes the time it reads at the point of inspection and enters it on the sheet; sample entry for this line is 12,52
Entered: 9,31
